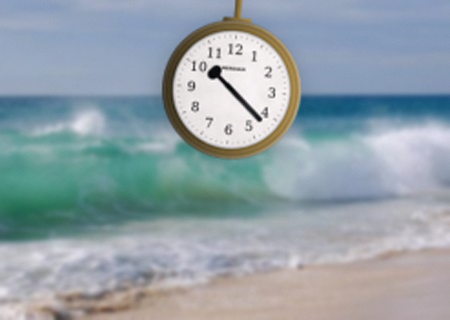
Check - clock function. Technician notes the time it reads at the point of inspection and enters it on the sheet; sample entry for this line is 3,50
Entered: 10,22
